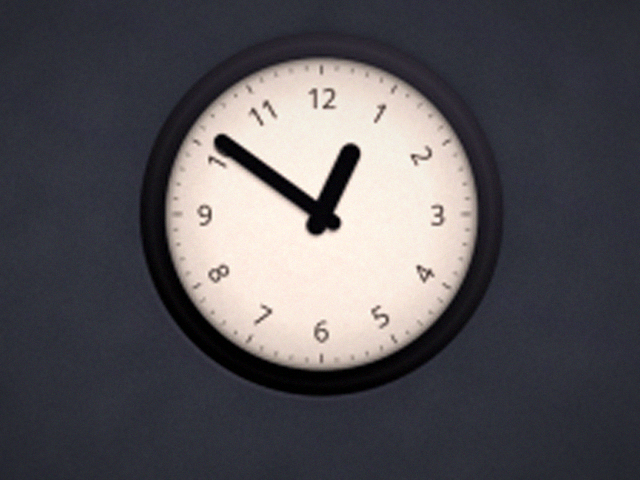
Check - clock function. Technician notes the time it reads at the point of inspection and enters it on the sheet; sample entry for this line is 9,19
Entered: 12,51
